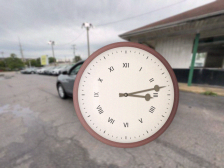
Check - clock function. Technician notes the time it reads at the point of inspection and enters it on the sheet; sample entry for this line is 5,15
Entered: 3,13
